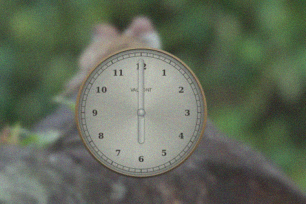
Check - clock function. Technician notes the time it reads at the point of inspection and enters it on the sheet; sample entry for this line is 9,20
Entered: 6,00
